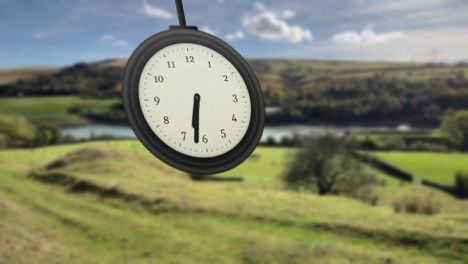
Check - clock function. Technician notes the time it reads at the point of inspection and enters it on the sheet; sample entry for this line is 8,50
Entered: 6,32
